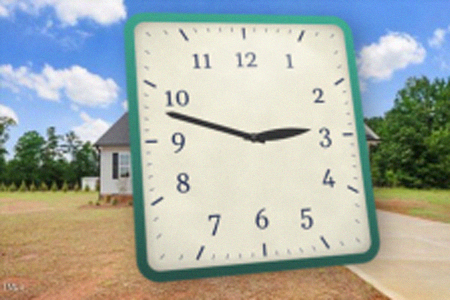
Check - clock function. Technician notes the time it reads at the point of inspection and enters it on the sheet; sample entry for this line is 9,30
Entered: 2,48
